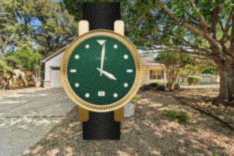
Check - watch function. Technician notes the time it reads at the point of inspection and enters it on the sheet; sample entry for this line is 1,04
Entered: 4,01
